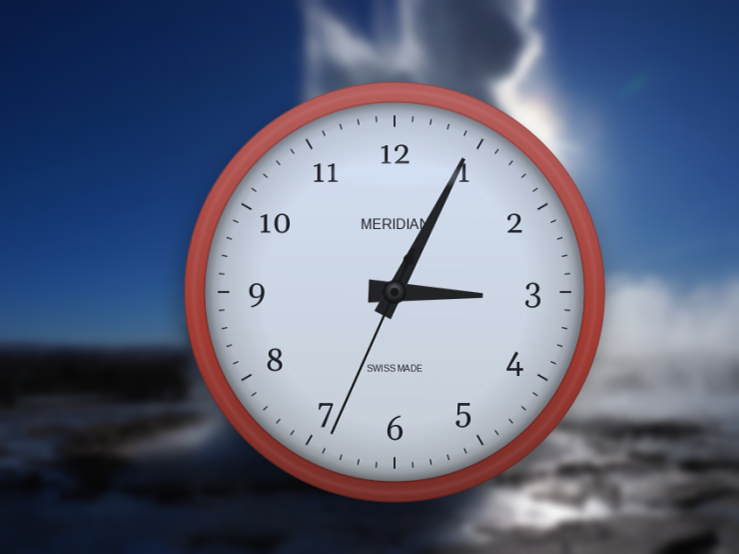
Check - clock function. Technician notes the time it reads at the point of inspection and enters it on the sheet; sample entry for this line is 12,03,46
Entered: 3,04,34
